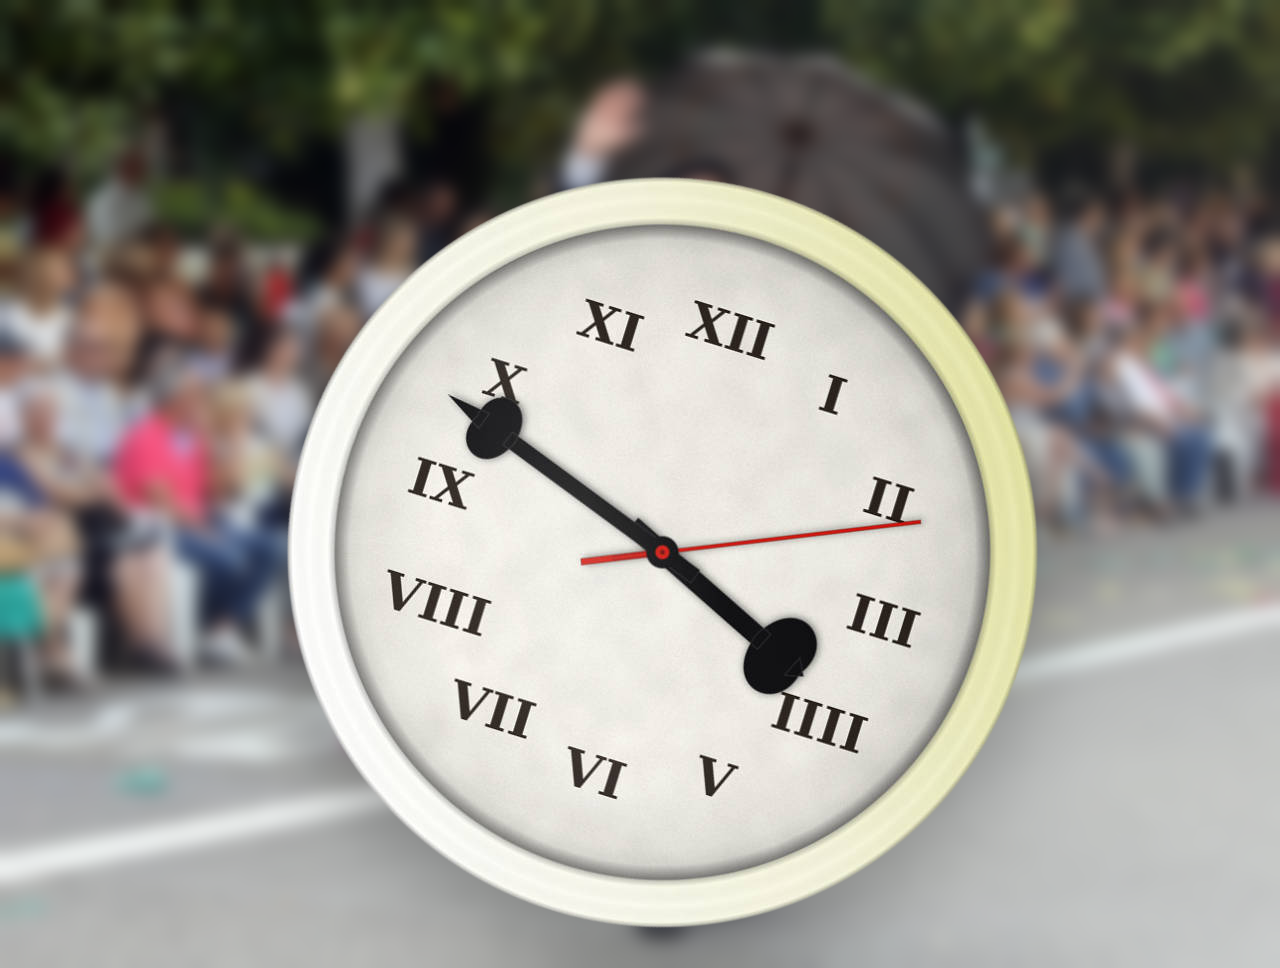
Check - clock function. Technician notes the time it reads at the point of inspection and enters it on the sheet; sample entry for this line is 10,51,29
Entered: 3,48,11
